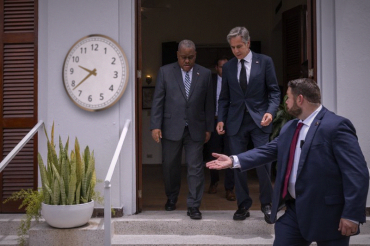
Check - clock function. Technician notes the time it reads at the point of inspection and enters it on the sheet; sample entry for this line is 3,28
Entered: 9,38
